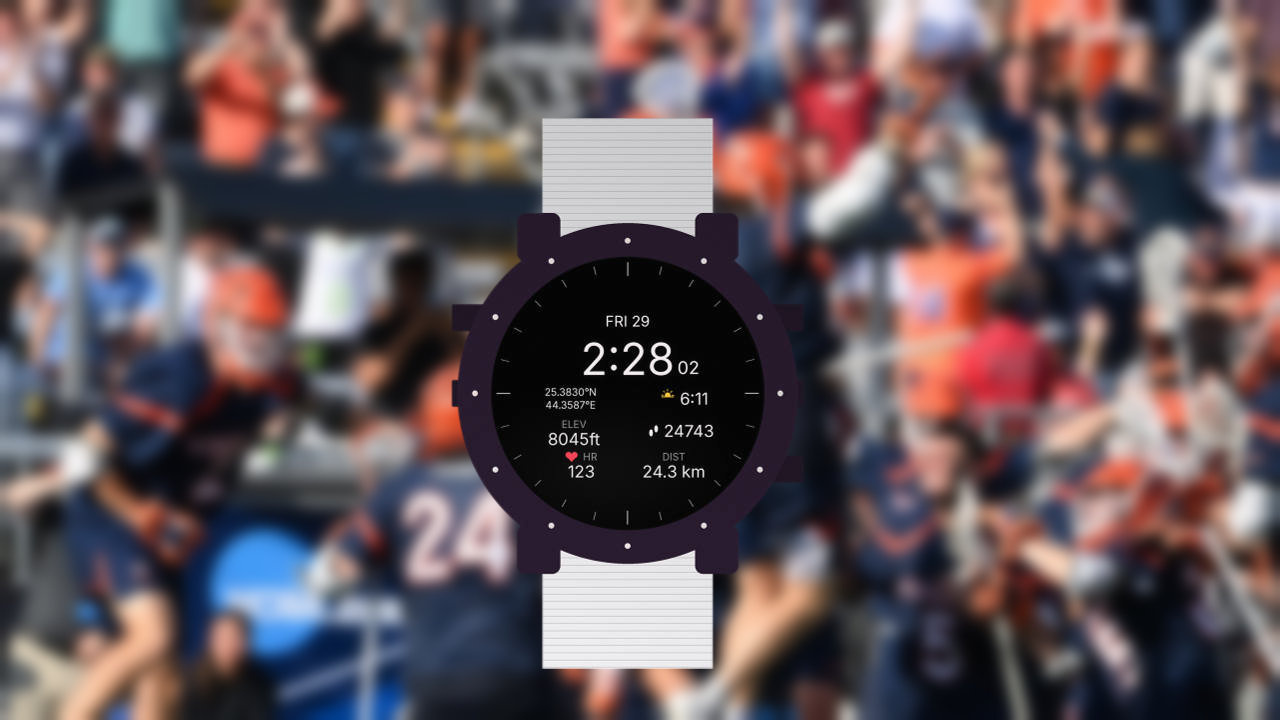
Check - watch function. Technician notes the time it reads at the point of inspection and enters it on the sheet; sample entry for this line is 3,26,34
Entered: 2,28,02
